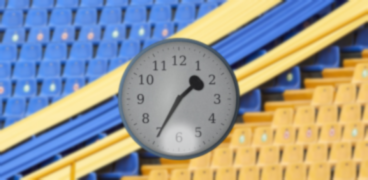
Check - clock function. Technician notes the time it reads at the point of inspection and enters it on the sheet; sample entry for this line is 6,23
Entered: 1,35
